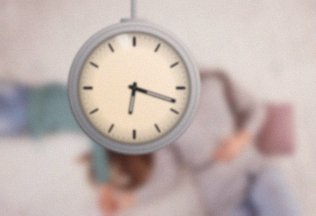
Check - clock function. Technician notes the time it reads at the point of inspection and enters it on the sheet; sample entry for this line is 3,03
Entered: 6,18
